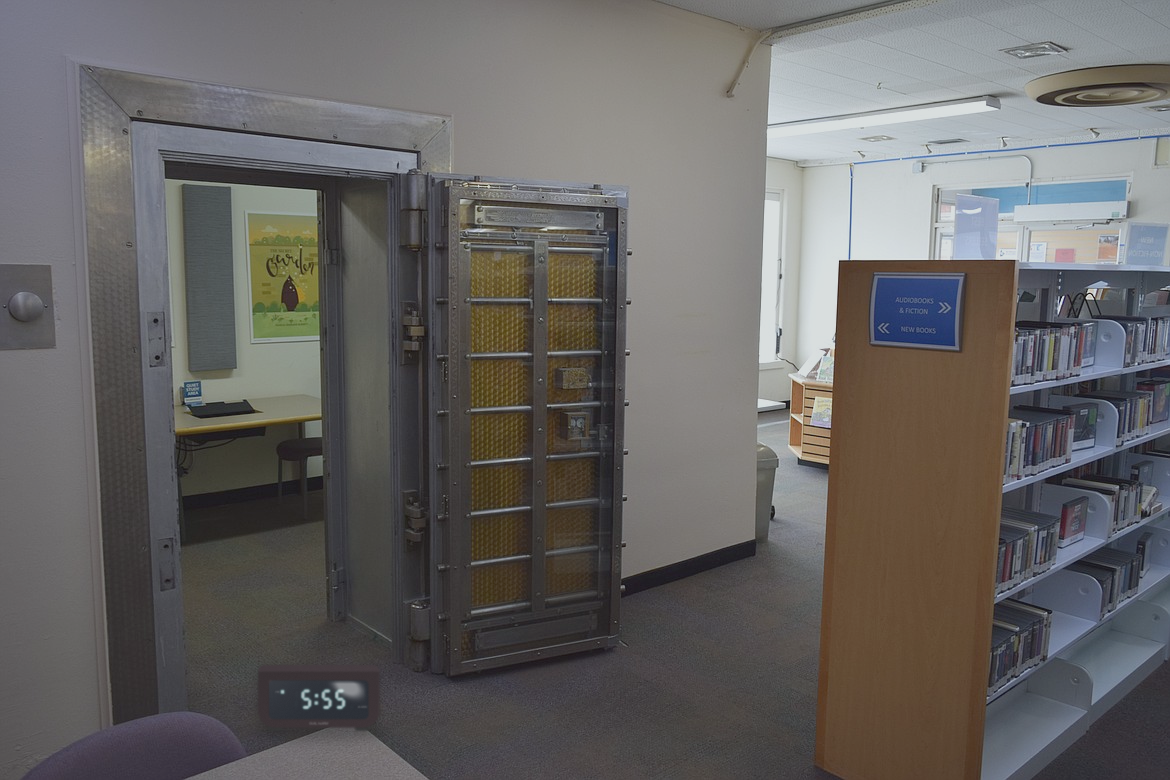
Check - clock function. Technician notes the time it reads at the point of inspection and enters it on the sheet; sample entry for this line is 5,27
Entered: 5,55
